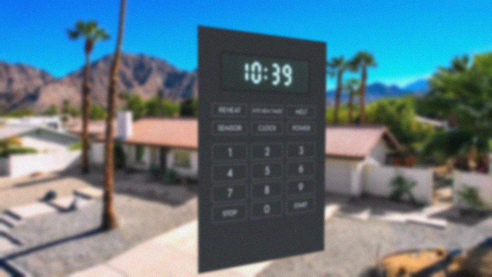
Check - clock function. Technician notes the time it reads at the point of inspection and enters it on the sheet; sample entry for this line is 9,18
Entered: 10,39
